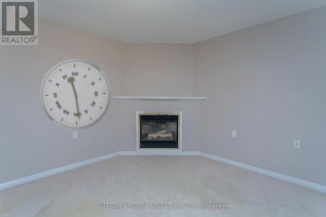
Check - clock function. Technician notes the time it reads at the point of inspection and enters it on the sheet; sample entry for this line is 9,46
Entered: 11,29
